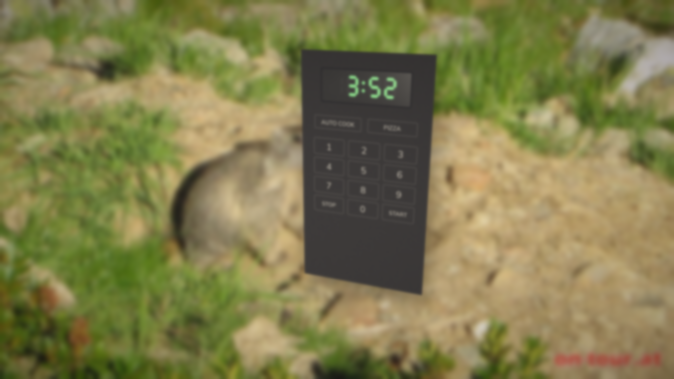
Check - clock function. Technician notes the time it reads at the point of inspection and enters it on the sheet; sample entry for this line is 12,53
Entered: 3,52
